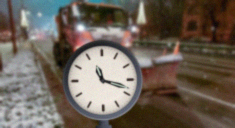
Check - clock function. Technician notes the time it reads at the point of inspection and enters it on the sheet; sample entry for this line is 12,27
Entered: 11,18
